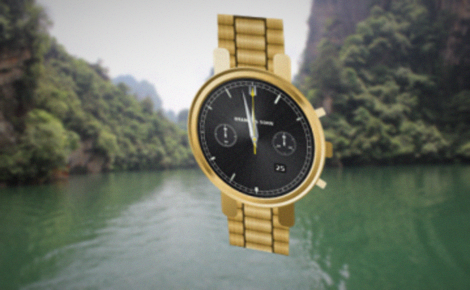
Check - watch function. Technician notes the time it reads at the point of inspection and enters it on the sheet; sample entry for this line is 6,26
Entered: 11,58
